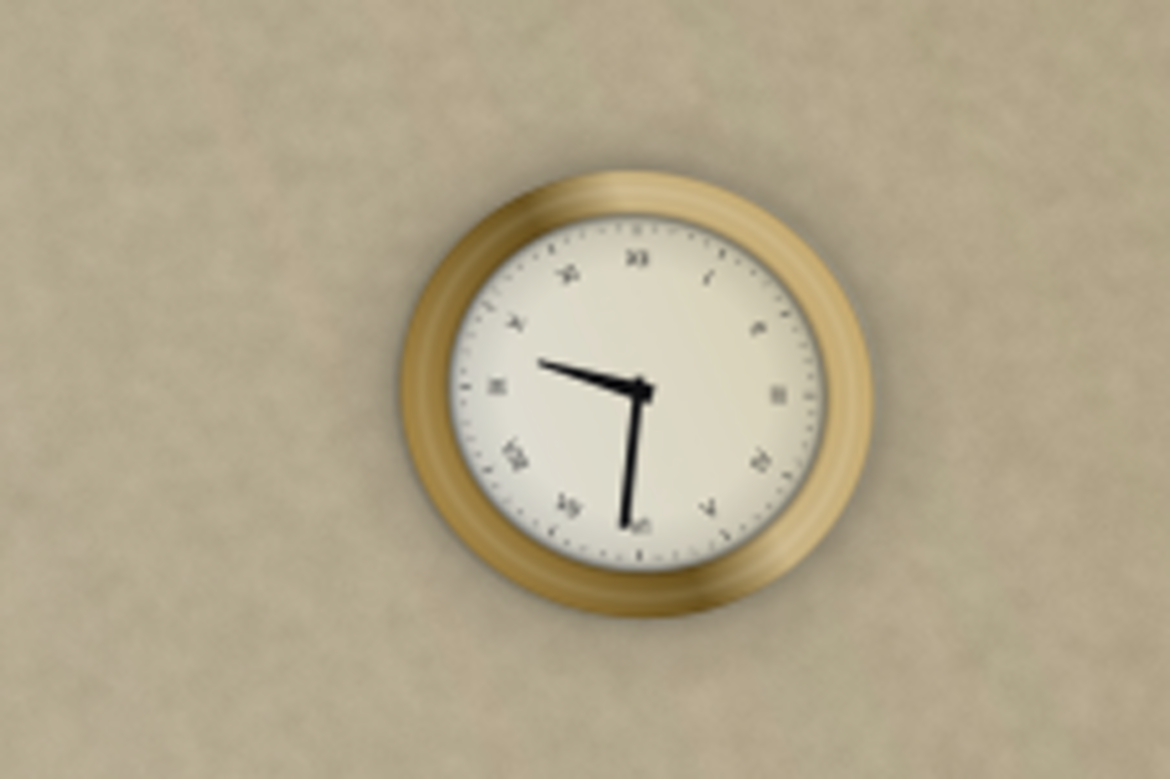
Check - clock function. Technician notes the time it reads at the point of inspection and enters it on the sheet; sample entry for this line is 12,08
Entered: 9,31
